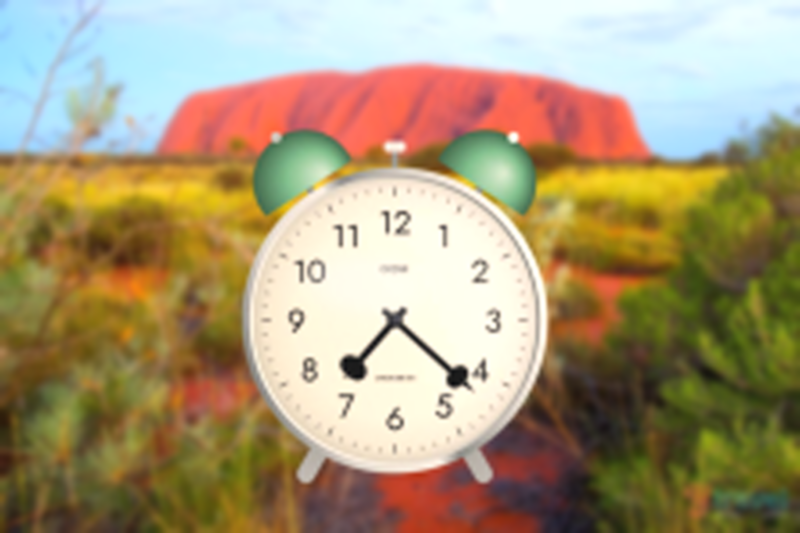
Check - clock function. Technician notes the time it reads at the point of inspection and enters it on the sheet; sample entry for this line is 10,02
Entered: 7,22
